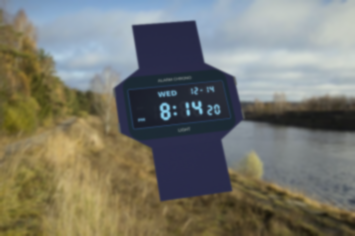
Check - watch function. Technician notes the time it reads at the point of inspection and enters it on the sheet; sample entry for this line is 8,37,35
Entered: 8,14,20
